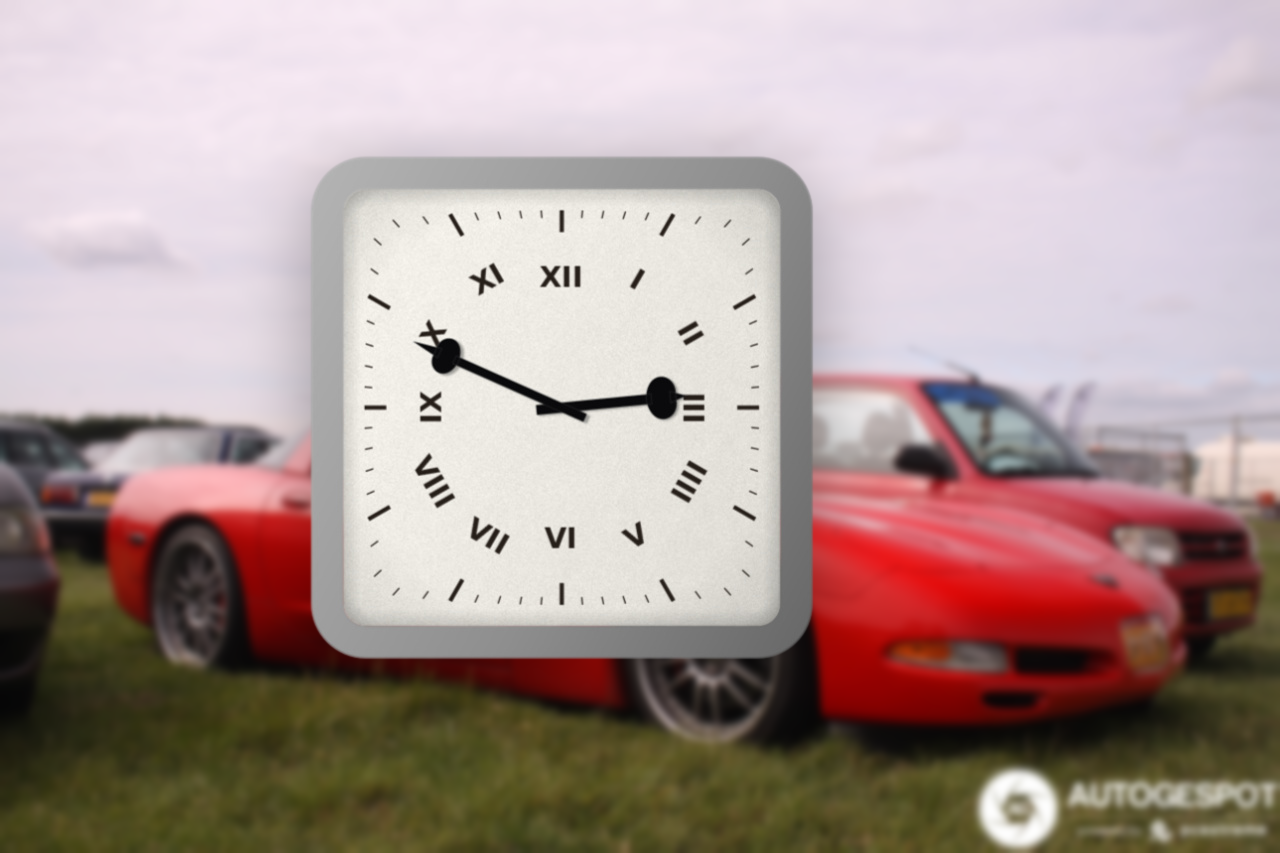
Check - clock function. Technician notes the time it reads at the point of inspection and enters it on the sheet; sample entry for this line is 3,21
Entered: 2,49
